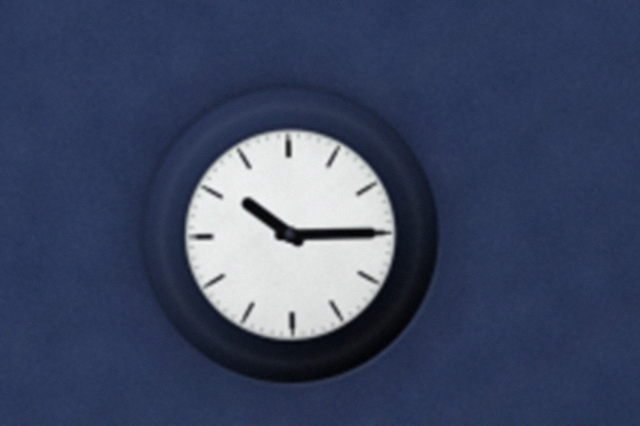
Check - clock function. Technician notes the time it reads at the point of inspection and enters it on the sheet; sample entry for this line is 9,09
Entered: 10,15
